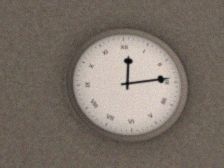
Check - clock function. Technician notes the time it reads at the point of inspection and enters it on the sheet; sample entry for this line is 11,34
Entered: 12,14
